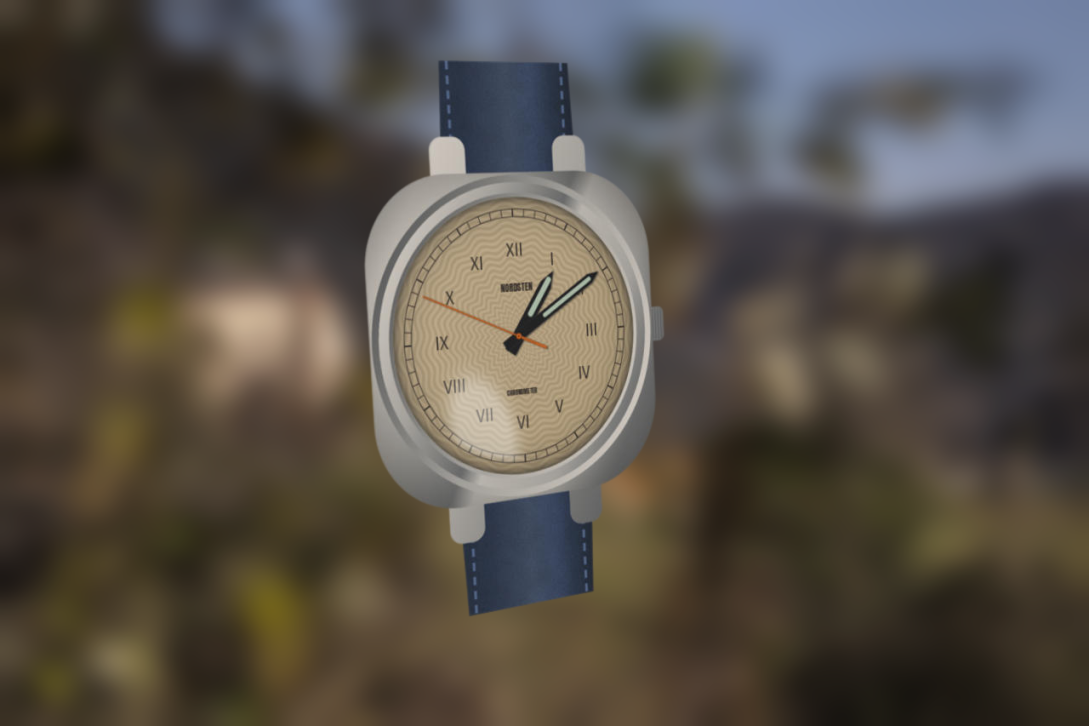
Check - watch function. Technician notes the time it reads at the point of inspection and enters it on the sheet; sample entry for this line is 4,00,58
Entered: 1,09,49
